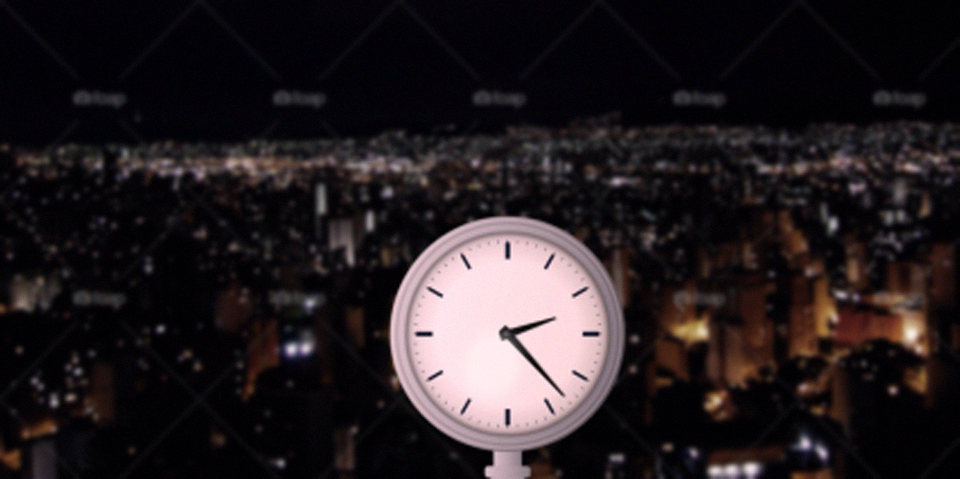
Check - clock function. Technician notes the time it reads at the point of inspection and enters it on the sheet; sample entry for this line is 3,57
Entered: 2,23
